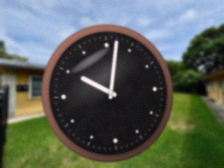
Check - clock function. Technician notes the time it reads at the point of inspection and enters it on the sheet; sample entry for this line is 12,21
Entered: 10,02
